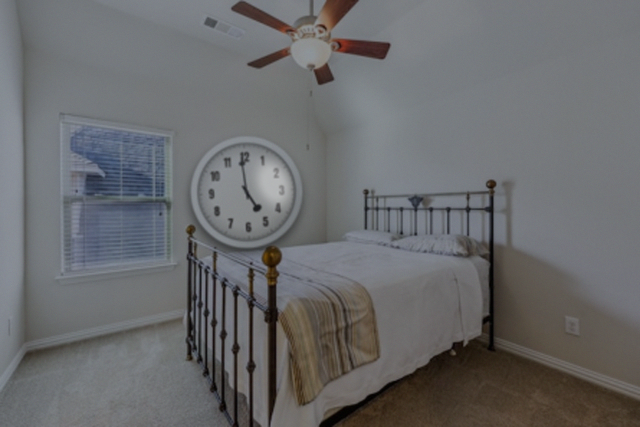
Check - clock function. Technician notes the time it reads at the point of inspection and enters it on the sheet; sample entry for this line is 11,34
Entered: 4,59
